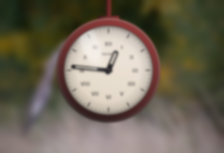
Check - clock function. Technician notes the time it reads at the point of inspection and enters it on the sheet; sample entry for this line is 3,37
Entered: 12,46
